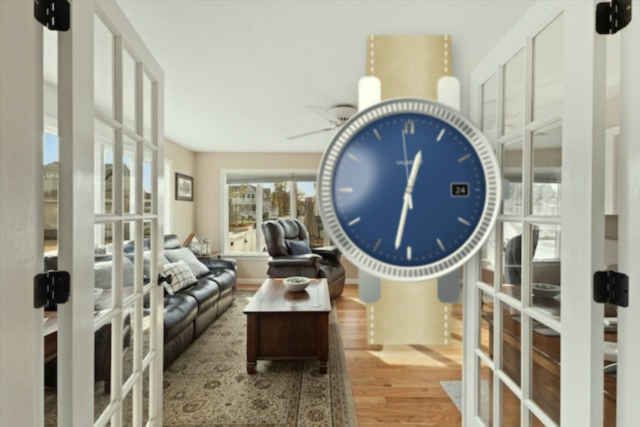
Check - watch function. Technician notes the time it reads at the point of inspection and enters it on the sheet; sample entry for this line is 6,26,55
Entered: 12,31,59
